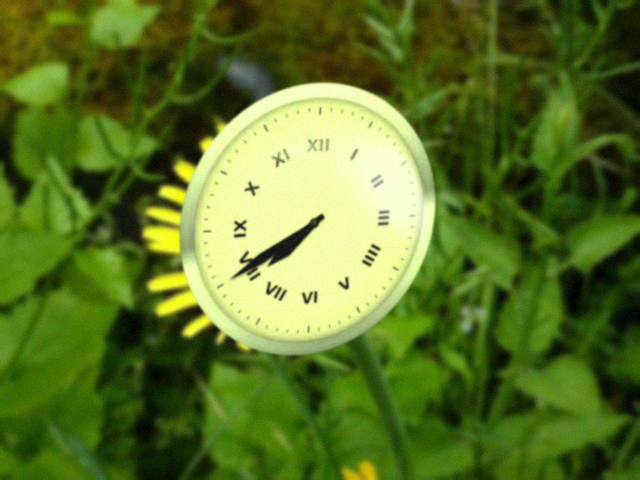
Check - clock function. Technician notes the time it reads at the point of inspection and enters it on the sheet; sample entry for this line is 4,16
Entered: 7,40
